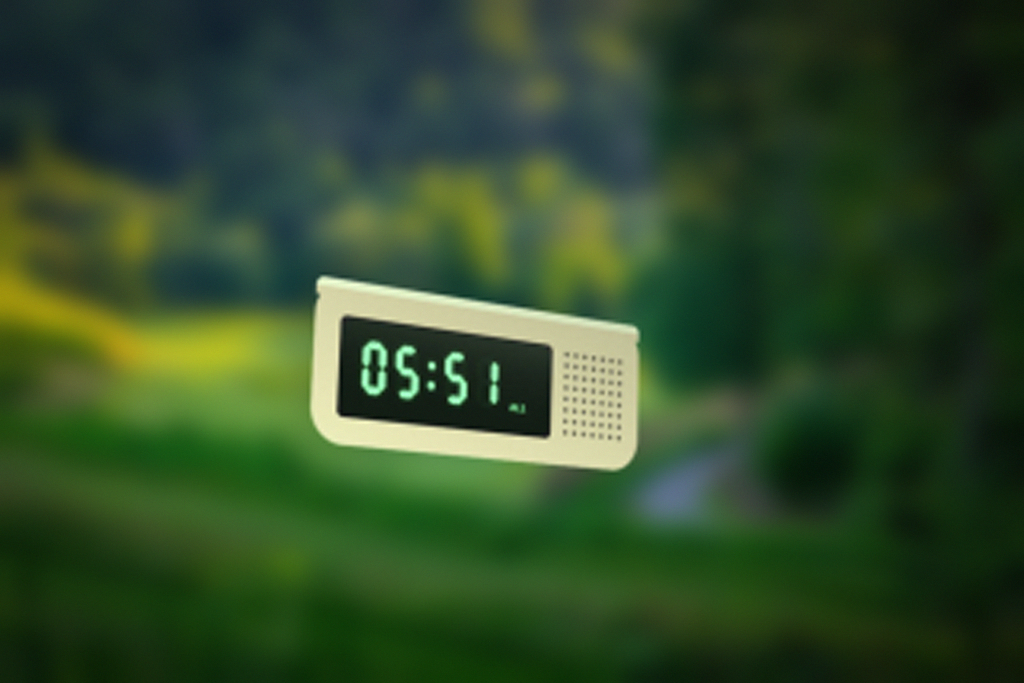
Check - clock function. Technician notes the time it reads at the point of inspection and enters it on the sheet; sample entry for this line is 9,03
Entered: 5,51
